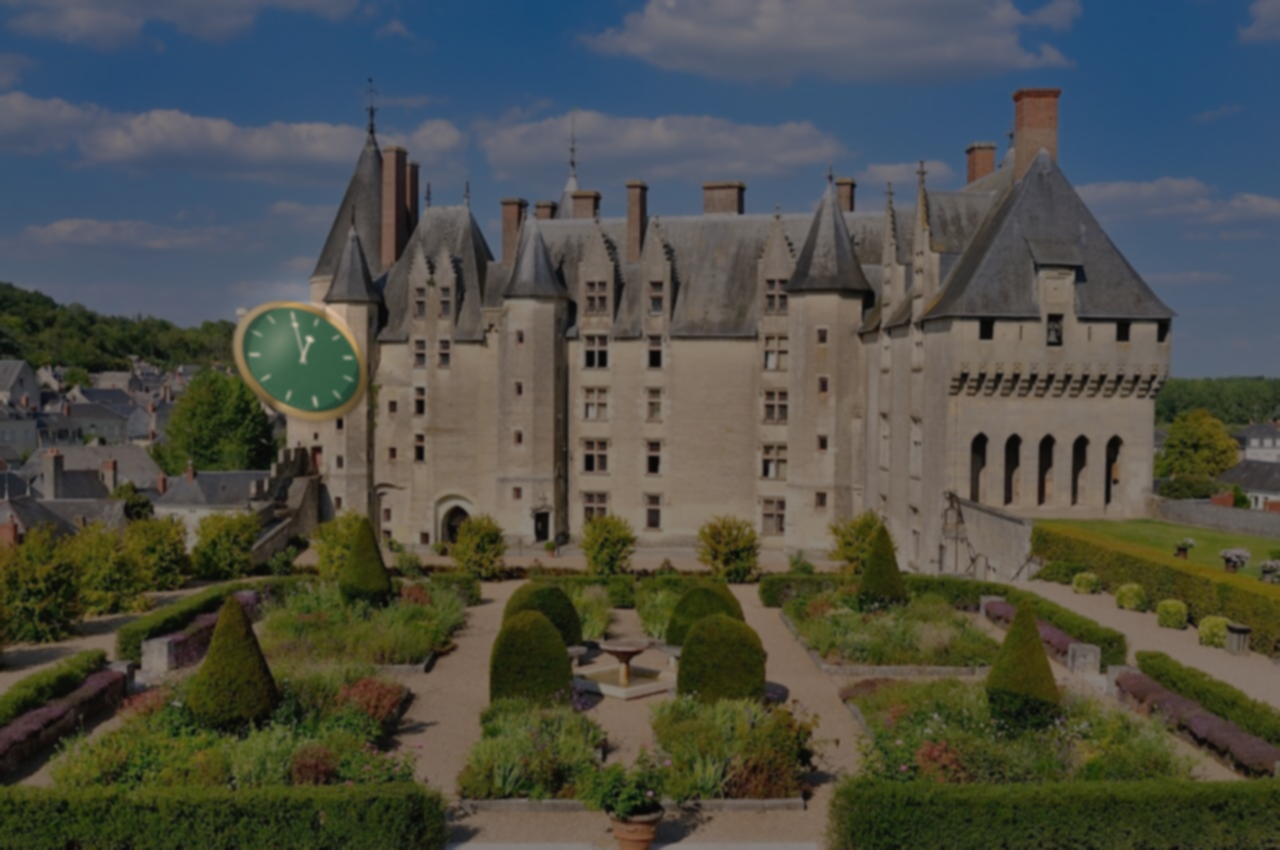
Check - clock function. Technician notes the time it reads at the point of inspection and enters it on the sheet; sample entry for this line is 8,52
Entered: 1,00
